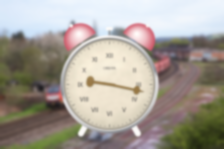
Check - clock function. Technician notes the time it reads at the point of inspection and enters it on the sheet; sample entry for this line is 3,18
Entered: 9,17
